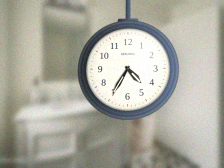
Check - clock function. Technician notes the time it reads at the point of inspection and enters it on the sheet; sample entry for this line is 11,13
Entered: 4,35
